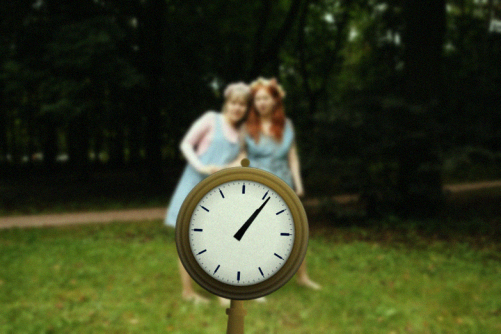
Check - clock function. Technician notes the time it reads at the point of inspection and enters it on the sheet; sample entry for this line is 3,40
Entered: 1,06
